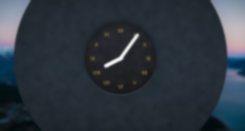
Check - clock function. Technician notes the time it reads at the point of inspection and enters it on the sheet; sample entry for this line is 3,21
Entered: 8,06
